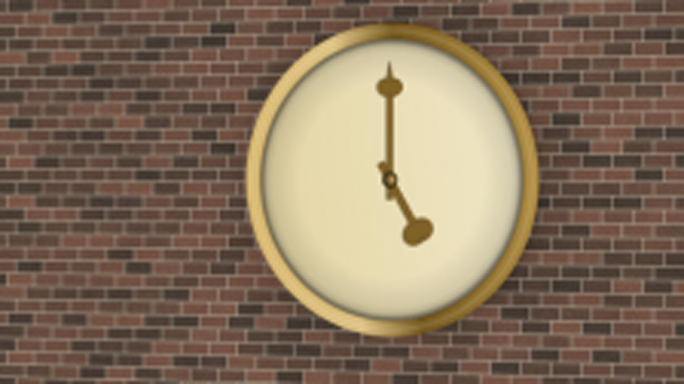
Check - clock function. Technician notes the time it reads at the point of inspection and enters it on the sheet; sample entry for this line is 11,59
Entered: 5,00
